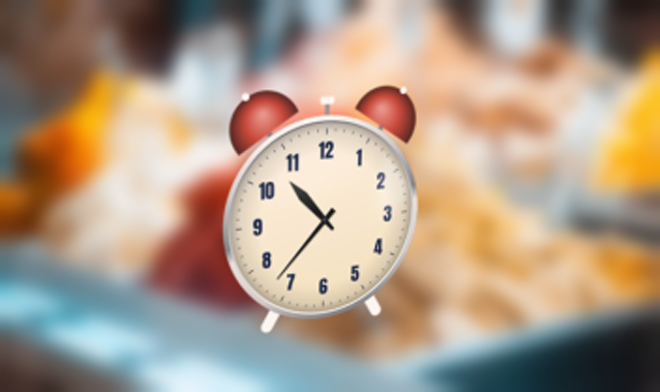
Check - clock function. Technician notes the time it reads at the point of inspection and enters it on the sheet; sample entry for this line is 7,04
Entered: 10,37
